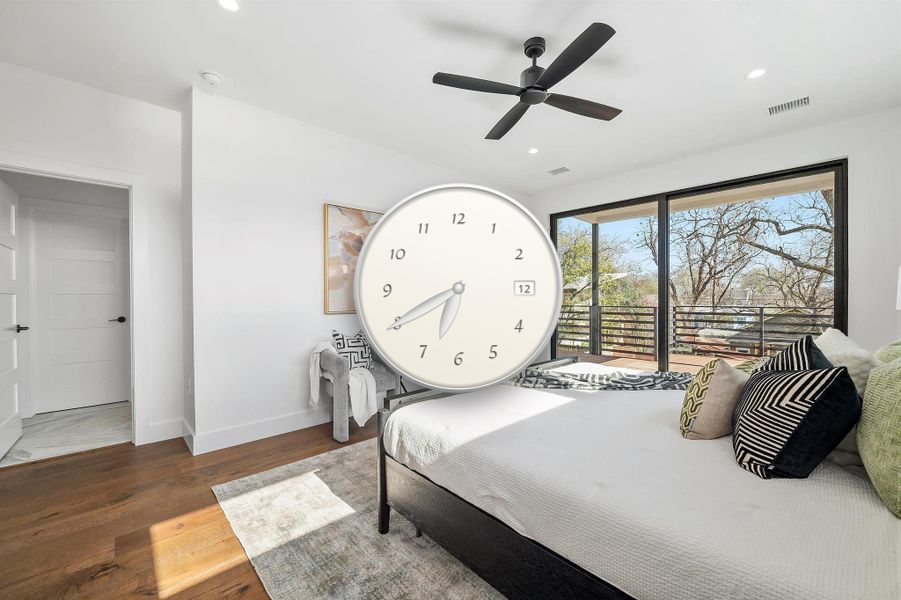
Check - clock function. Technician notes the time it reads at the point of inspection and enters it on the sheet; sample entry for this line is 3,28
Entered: 6,40
